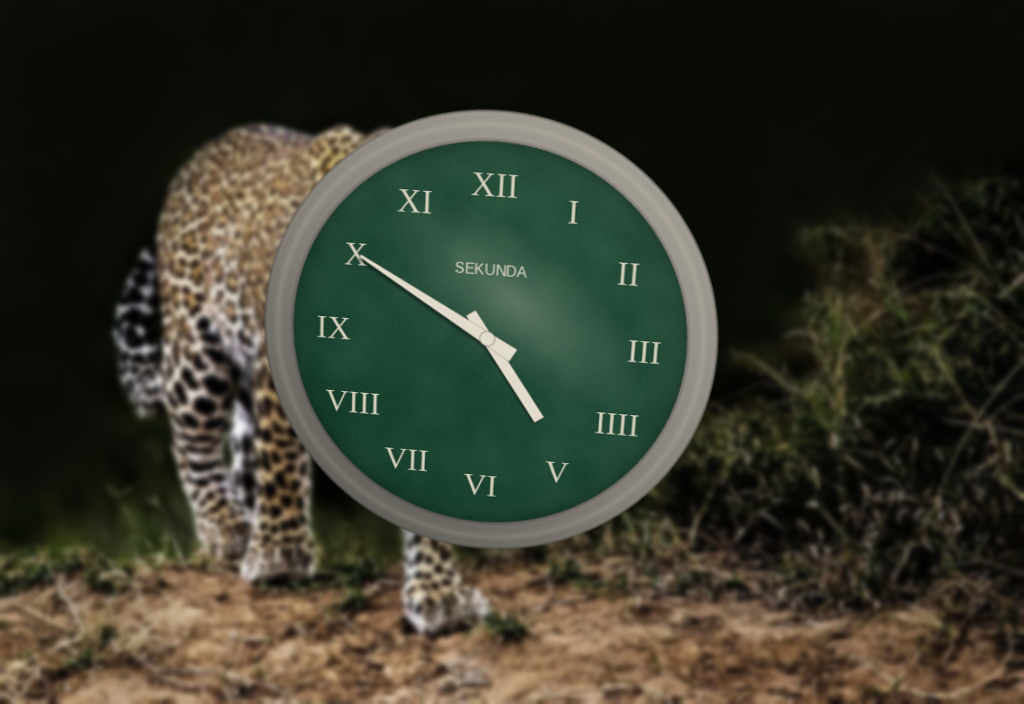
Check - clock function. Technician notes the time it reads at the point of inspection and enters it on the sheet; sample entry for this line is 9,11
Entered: 4,50
